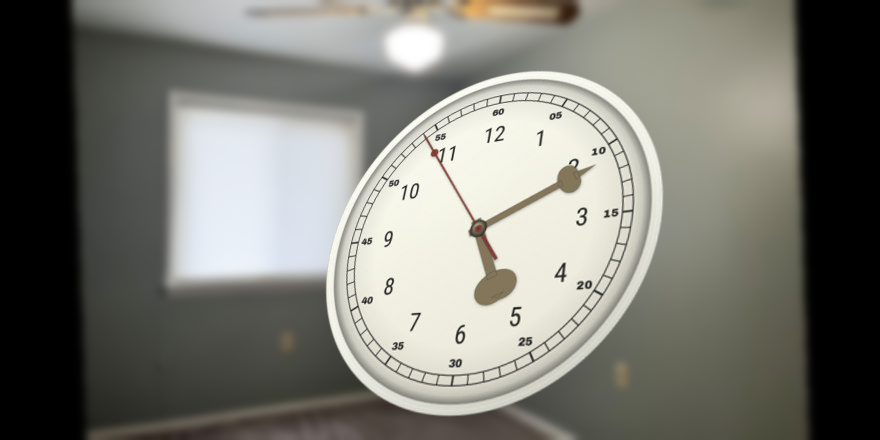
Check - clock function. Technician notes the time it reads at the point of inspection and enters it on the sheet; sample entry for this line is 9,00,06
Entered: 5,10,54
